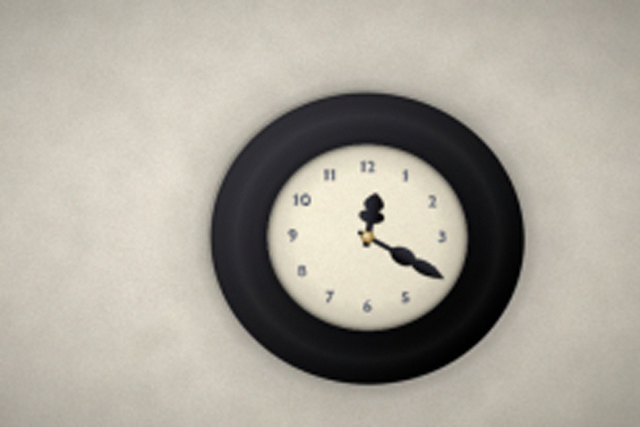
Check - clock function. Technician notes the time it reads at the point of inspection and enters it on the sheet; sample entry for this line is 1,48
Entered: 12,20
